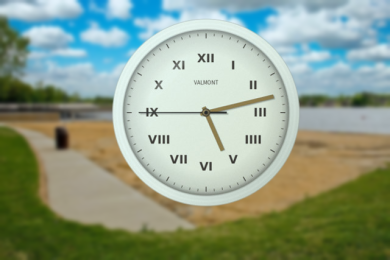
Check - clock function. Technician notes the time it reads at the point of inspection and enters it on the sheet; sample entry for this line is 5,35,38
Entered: 5,12,45
